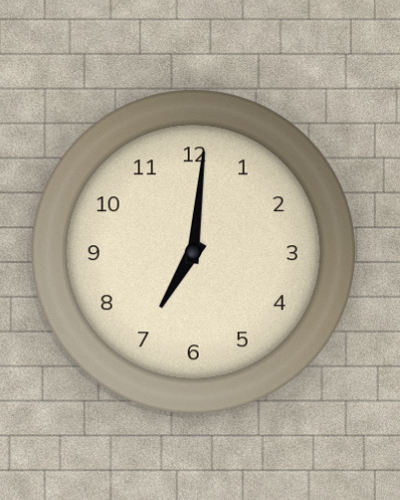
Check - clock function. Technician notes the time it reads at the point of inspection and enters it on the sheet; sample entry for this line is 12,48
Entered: 7,01
